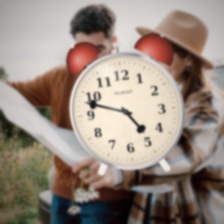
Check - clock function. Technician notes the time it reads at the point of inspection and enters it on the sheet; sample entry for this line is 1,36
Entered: 4,48
